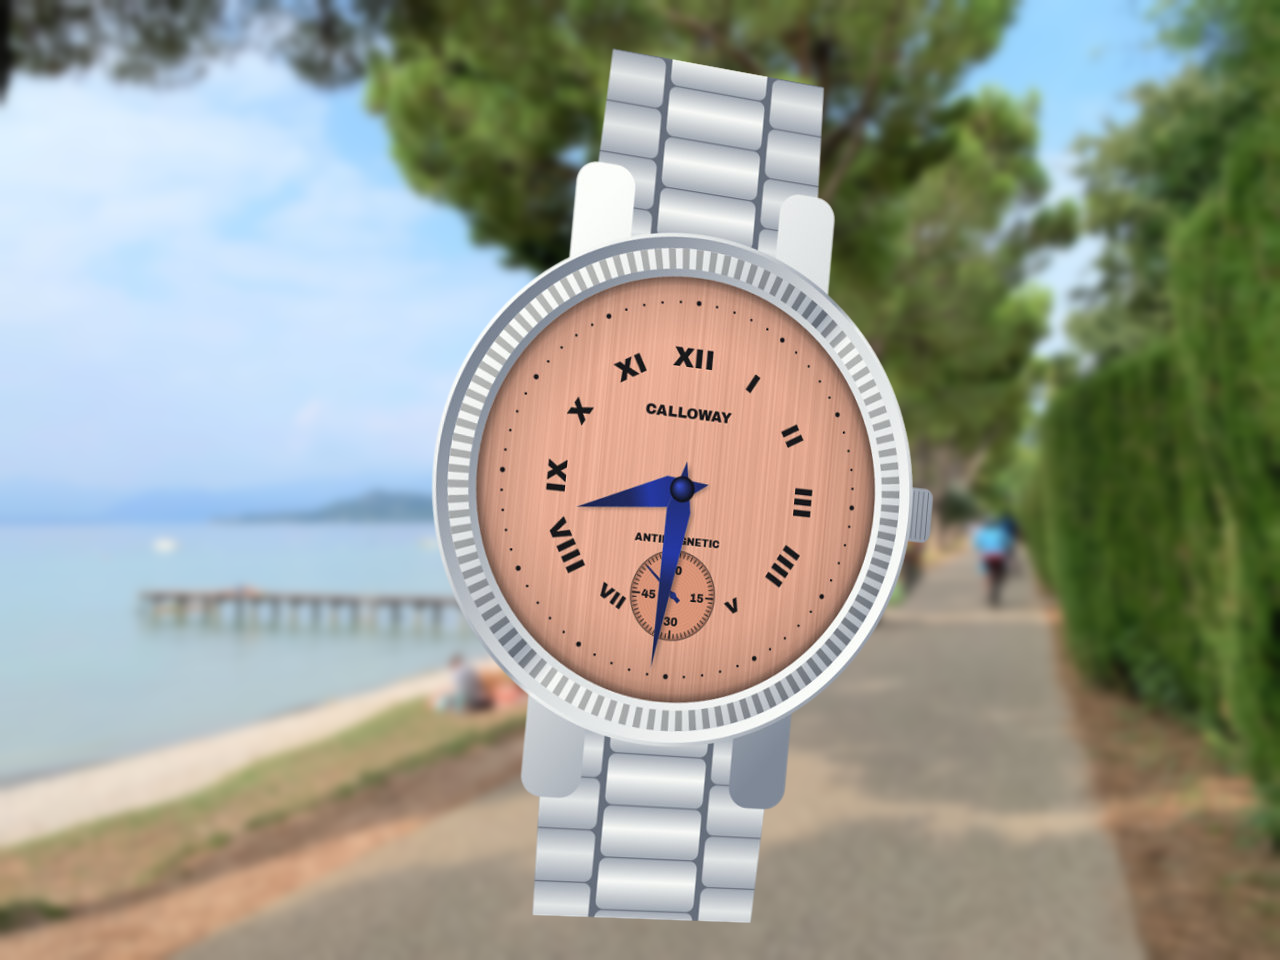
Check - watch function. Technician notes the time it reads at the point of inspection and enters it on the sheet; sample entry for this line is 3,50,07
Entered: 8,30,52
